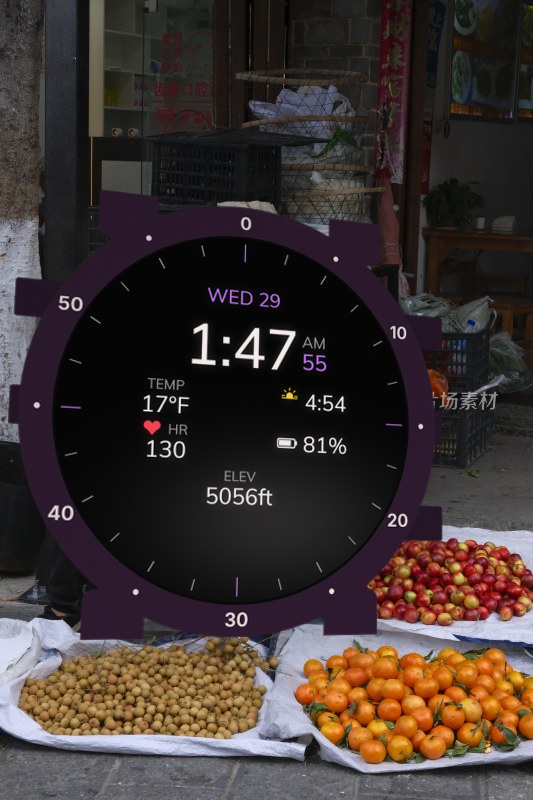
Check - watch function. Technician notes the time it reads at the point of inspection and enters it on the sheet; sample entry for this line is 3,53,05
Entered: 1,47,55
